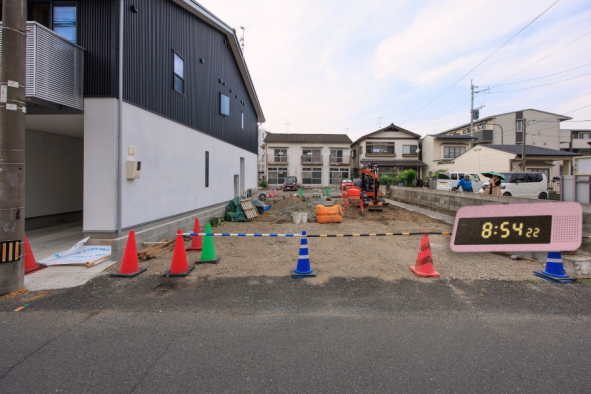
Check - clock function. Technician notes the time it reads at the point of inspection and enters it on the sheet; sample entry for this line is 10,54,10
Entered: 8,54,22
